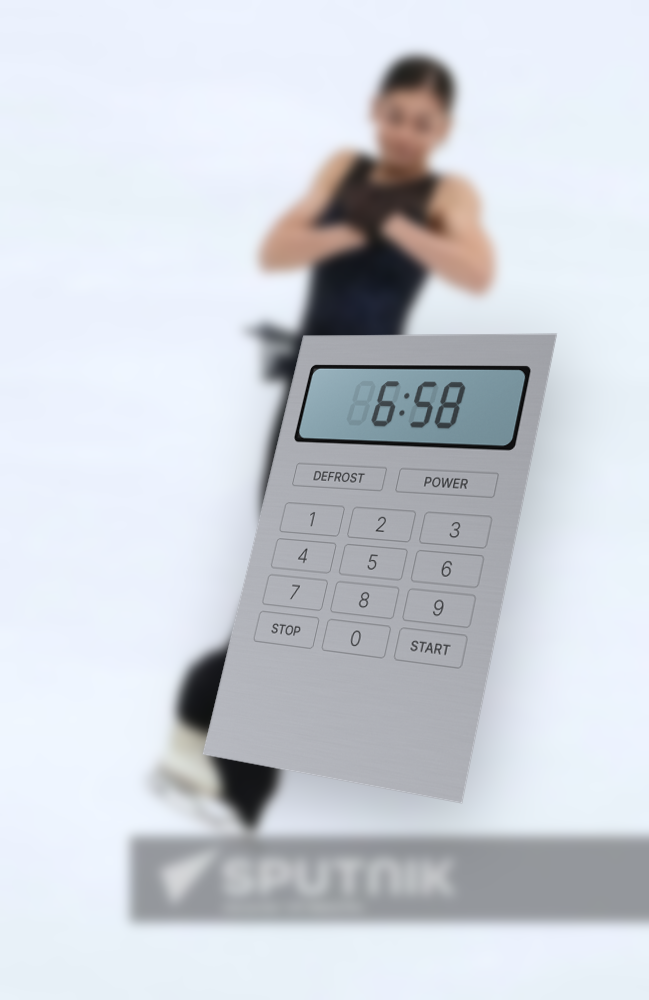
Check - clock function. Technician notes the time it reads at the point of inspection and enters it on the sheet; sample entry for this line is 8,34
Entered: 6,58
